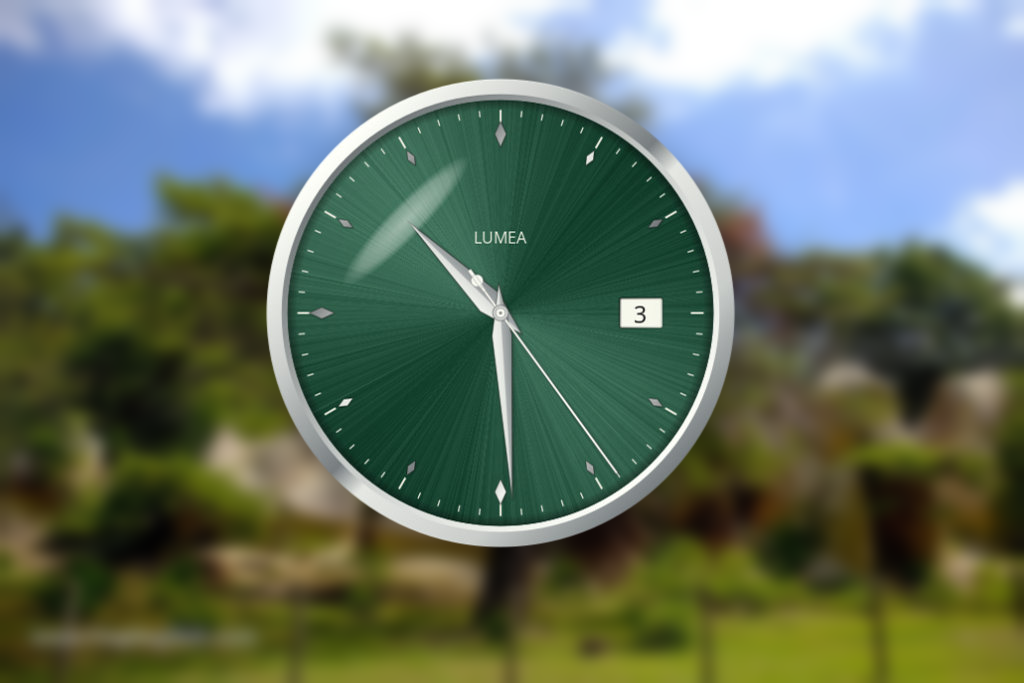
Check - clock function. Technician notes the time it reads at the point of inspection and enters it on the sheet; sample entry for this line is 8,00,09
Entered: 10,29,24
